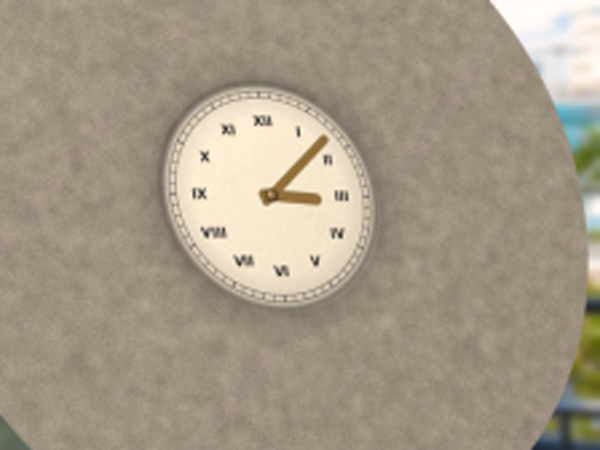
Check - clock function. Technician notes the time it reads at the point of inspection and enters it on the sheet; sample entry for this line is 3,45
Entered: 3,08
